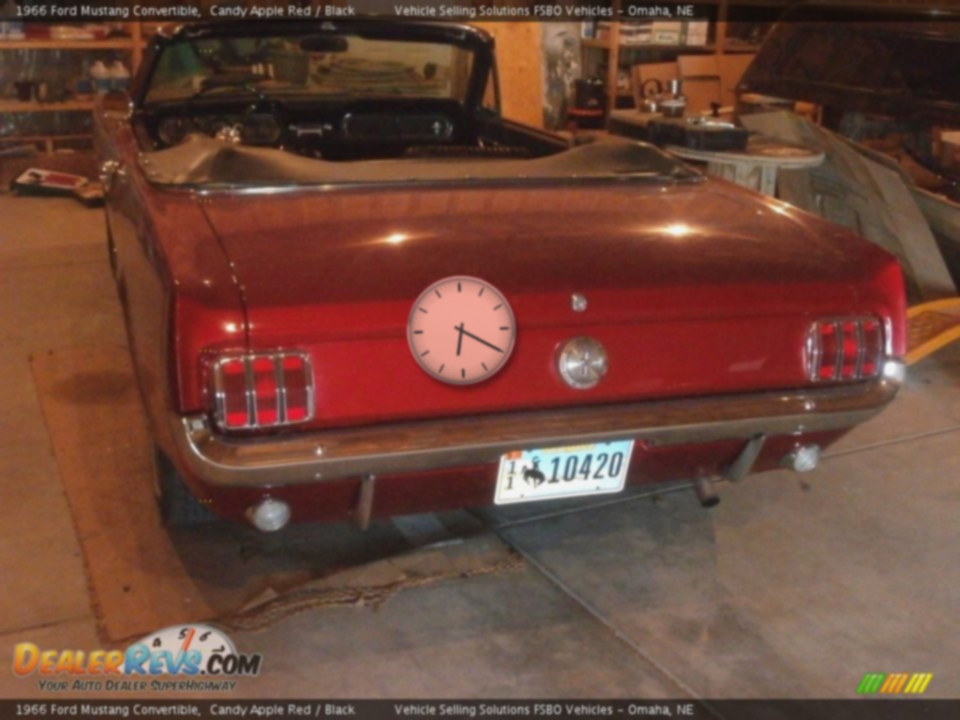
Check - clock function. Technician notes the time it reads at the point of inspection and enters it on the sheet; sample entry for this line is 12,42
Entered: 6,20
